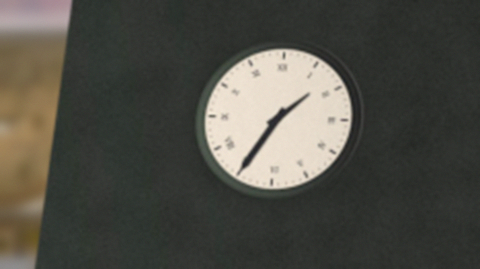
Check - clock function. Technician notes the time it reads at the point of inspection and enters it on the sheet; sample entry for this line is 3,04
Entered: 1,35
